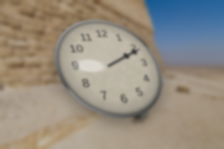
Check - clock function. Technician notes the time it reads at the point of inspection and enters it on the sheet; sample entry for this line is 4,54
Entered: 2,11
